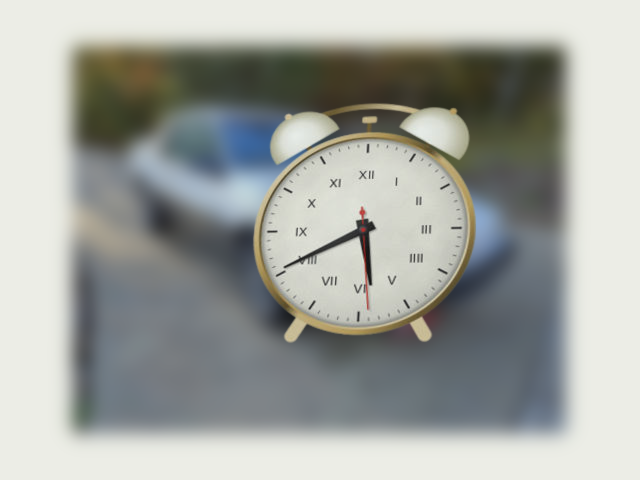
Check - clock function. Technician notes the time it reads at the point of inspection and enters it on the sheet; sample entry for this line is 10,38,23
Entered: 5,40,29
